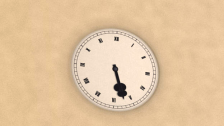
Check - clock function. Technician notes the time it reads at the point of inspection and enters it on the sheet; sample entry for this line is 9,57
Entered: 5,27
